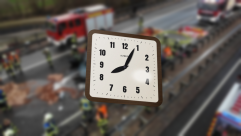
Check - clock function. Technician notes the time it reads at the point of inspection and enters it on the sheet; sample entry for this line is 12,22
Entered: 8,04
